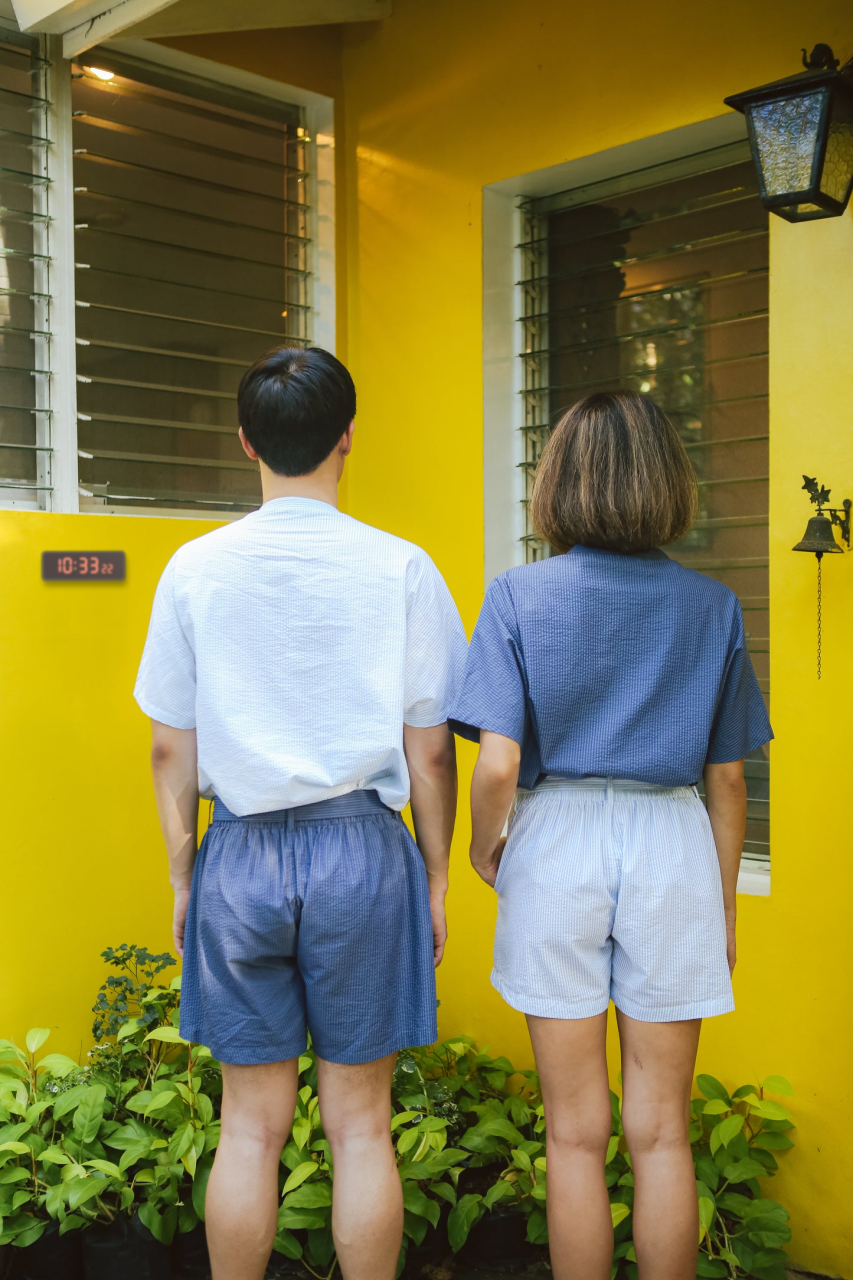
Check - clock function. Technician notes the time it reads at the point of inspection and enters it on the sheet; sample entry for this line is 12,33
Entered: 10,33
